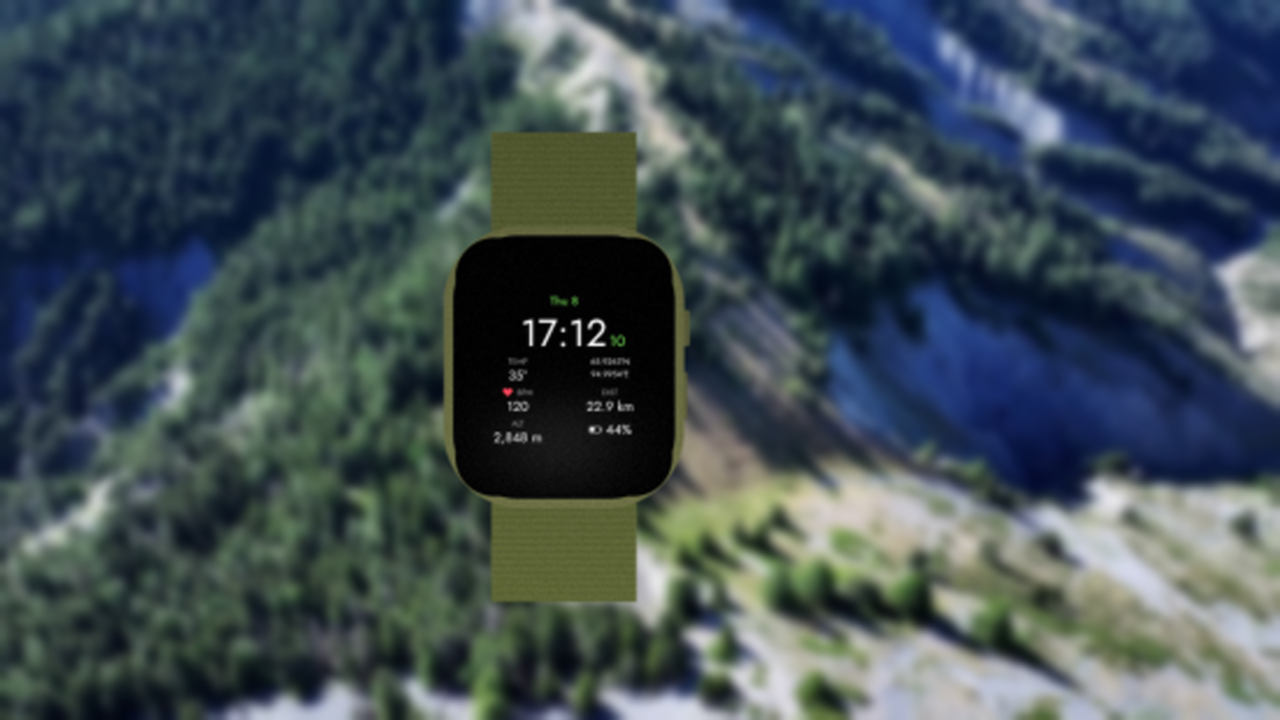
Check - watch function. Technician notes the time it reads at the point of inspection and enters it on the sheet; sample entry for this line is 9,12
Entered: 17,12
